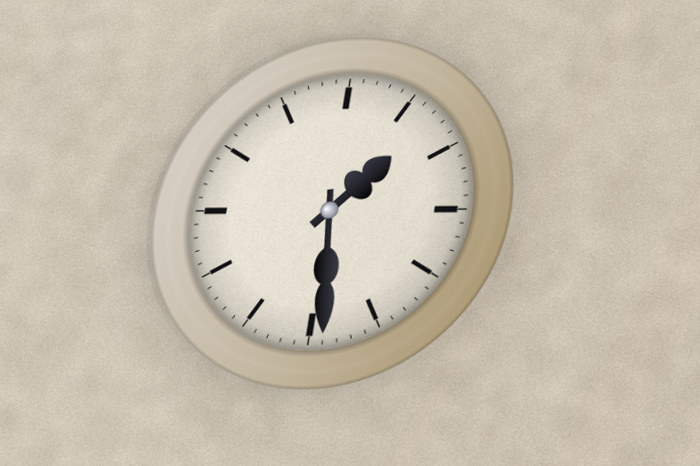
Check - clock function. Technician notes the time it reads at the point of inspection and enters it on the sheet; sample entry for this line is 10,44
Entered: 1,29
